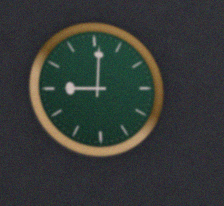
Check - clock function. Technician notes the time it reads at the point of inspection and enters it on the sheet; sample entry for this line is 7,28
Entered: 9,01
